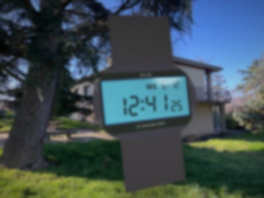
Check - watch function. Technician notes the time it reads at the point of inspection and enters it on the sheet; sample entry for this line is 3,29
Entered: 12,41
